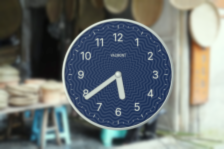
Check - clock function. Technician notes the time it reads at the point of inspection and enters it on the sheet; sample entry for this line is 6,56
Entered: 5,39
